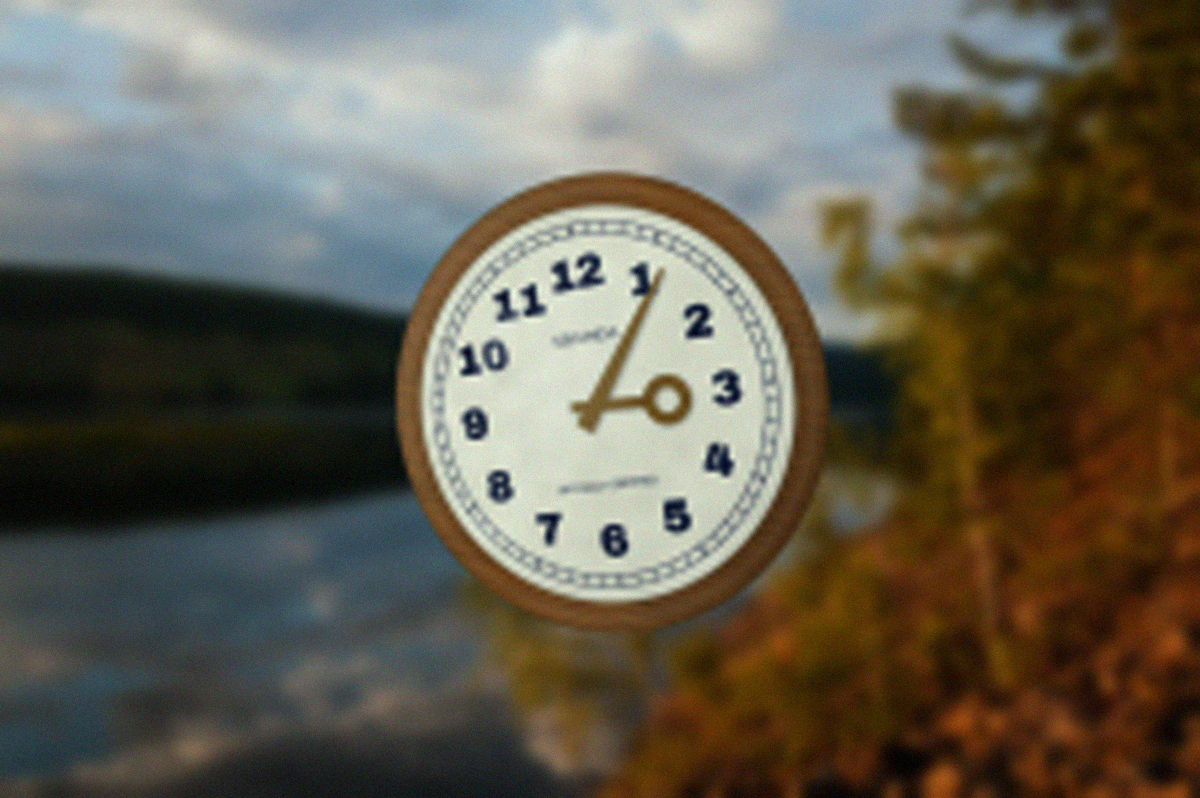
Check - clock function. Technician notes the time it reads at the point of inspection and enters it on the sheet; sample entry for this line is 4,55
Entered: 3,06
